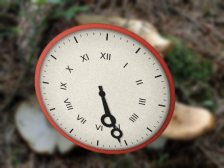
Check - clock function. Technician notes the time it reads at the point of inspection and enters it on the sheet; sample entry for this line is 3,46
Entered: 5,26
